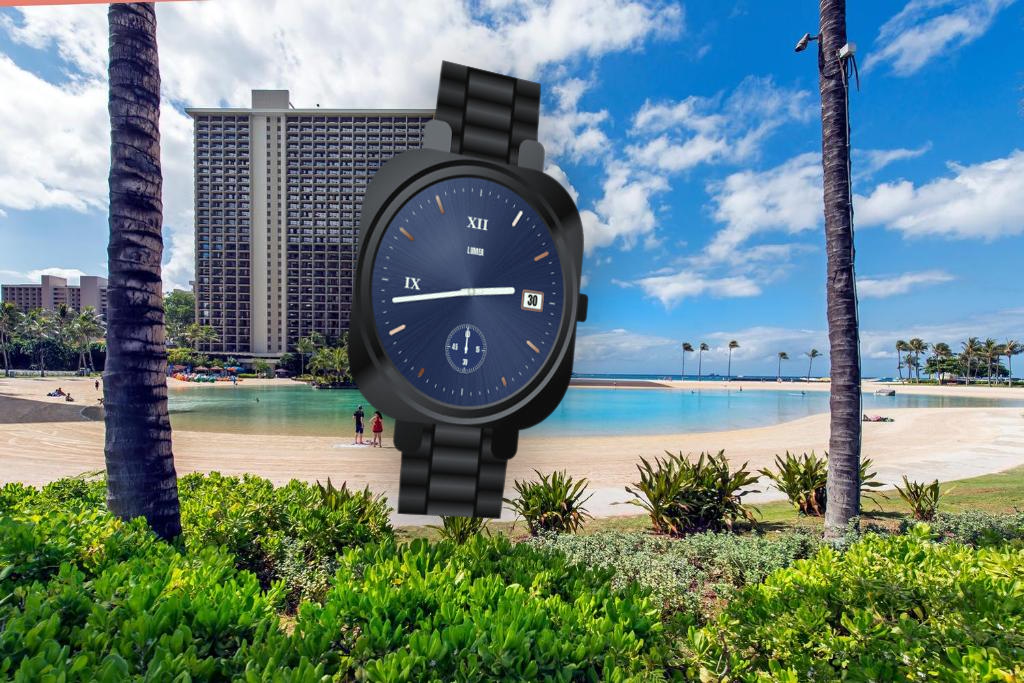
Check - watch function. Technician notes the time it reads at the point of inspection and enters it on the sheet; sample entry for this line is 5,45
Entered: 2,43
